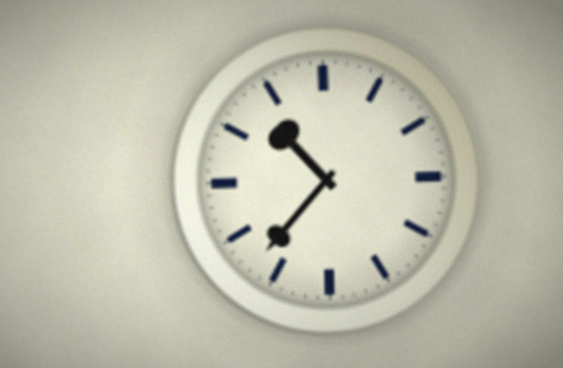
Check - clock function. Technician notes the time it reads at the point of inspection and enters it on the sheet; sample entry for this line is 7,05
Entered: 10,37
